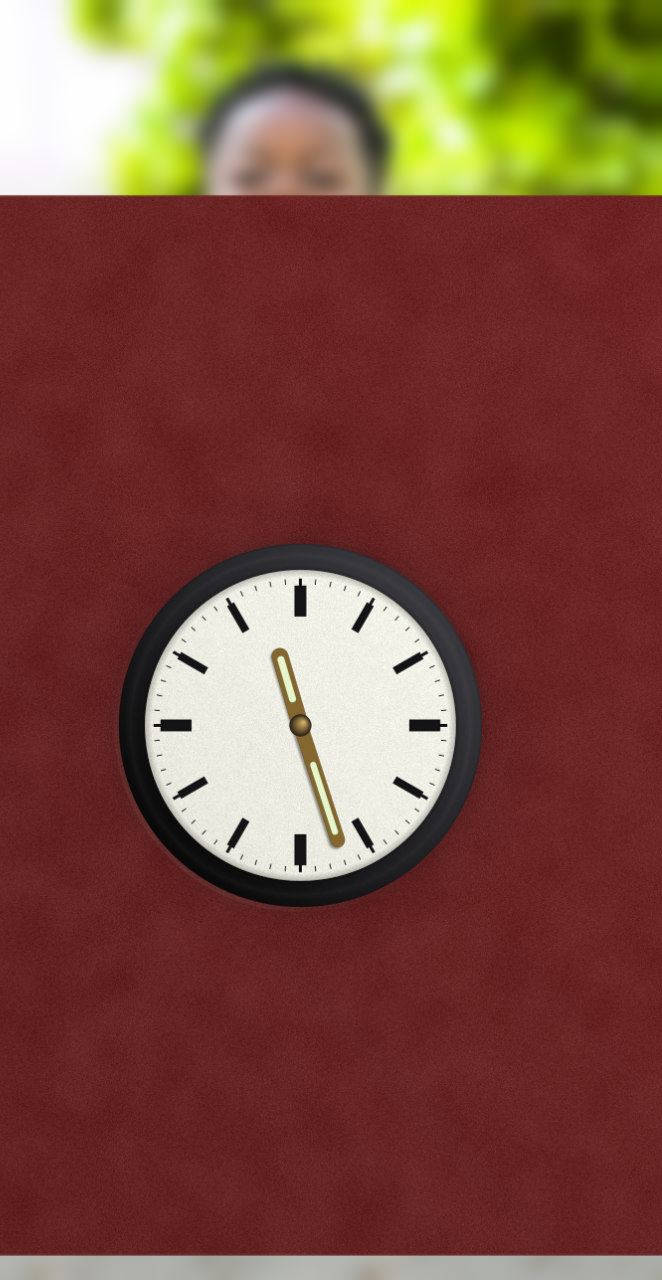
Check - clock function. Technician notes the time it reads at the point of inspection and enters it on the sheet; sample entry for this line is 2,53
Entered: 11,27
